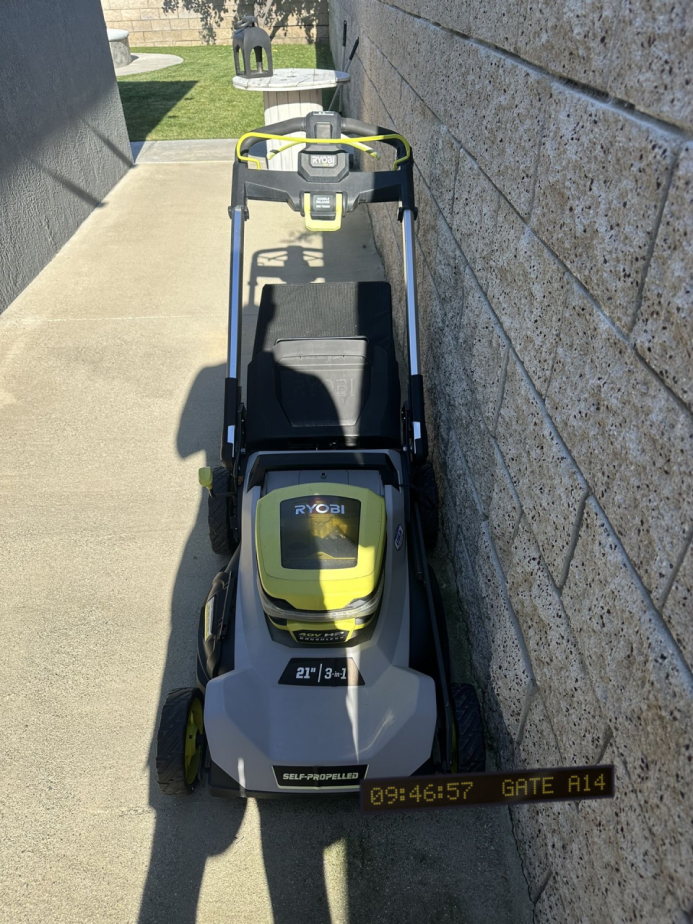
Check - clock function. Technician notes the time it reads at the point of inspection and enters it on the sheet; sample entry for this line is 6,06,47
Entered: 9,46,57
